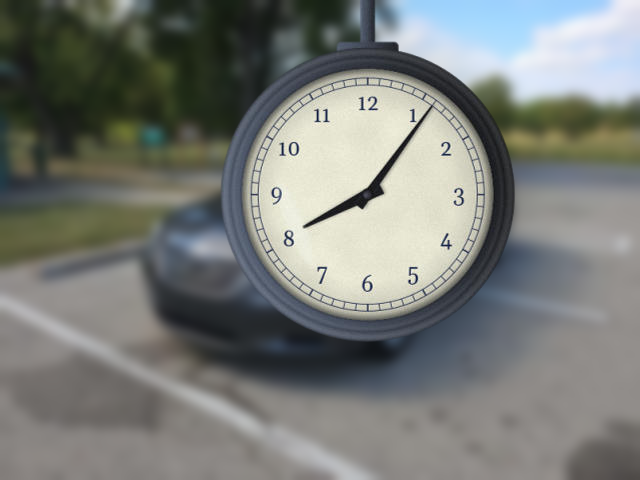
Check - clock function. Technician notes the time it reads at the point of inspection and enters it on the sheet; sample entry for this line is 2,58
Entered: 8,06
